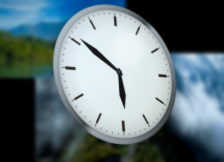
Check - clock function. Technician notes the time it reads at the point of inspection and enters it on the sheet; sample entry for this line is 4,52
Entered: 5,51
